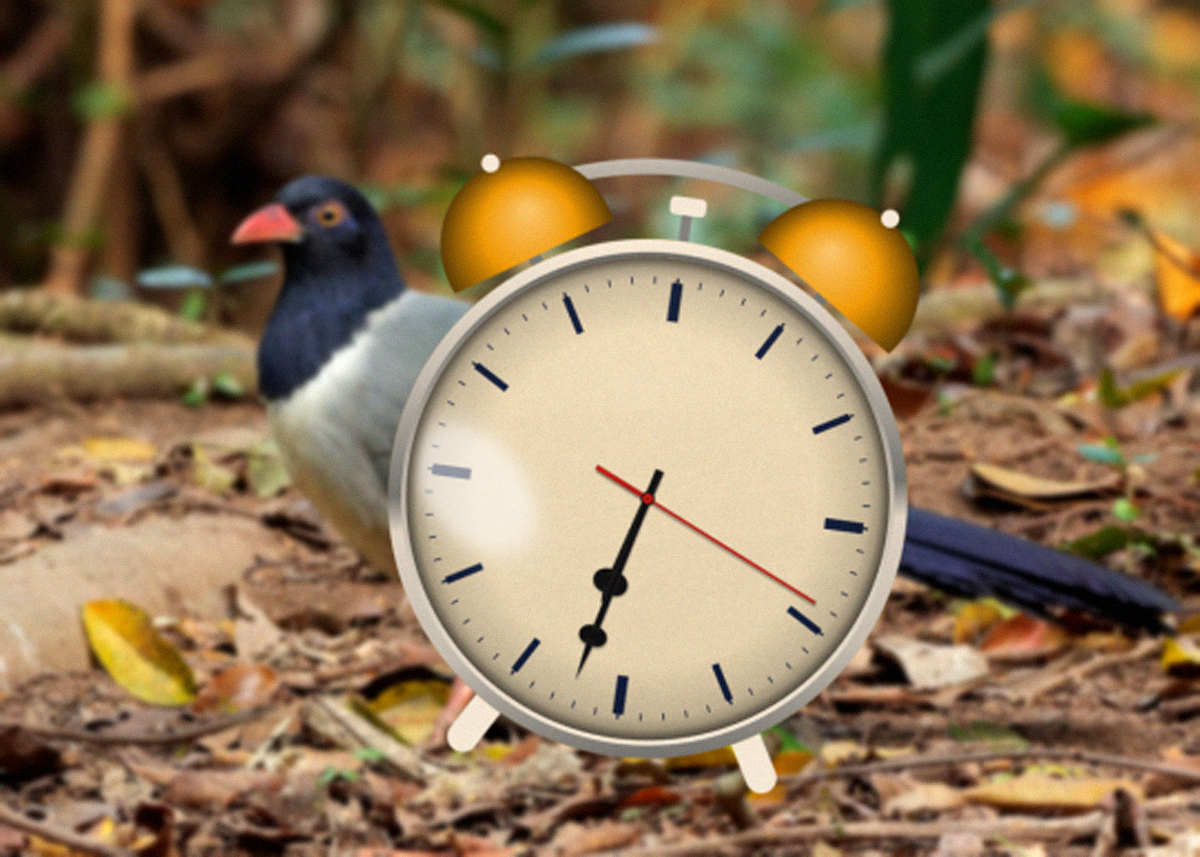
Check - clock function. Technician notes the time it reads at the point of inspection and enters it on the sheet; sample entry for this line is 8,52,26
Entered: 6,32,19
